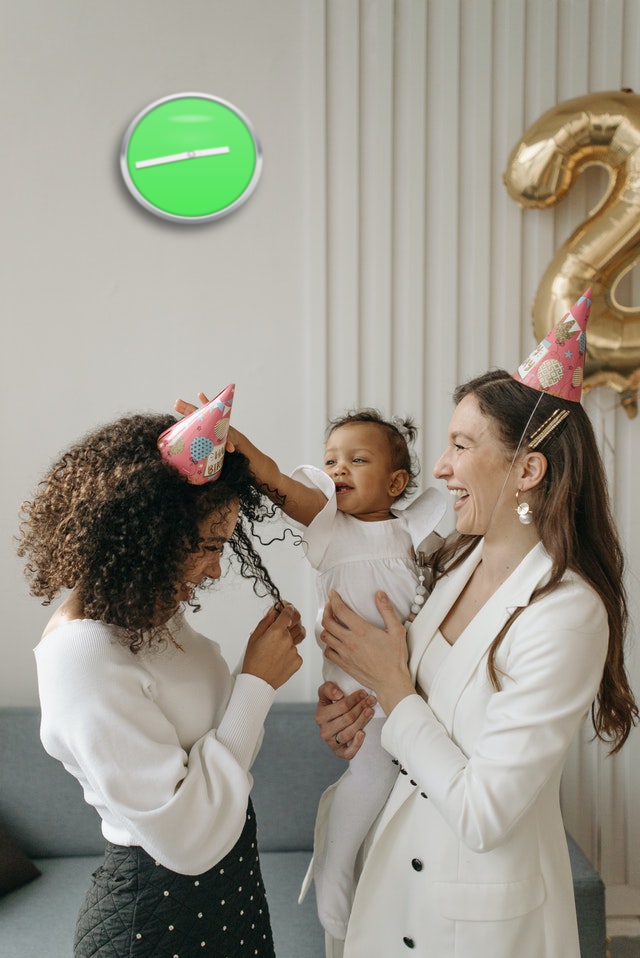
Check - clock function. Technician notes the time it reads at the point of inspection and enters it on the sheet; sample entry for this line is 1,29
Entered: 2,43
